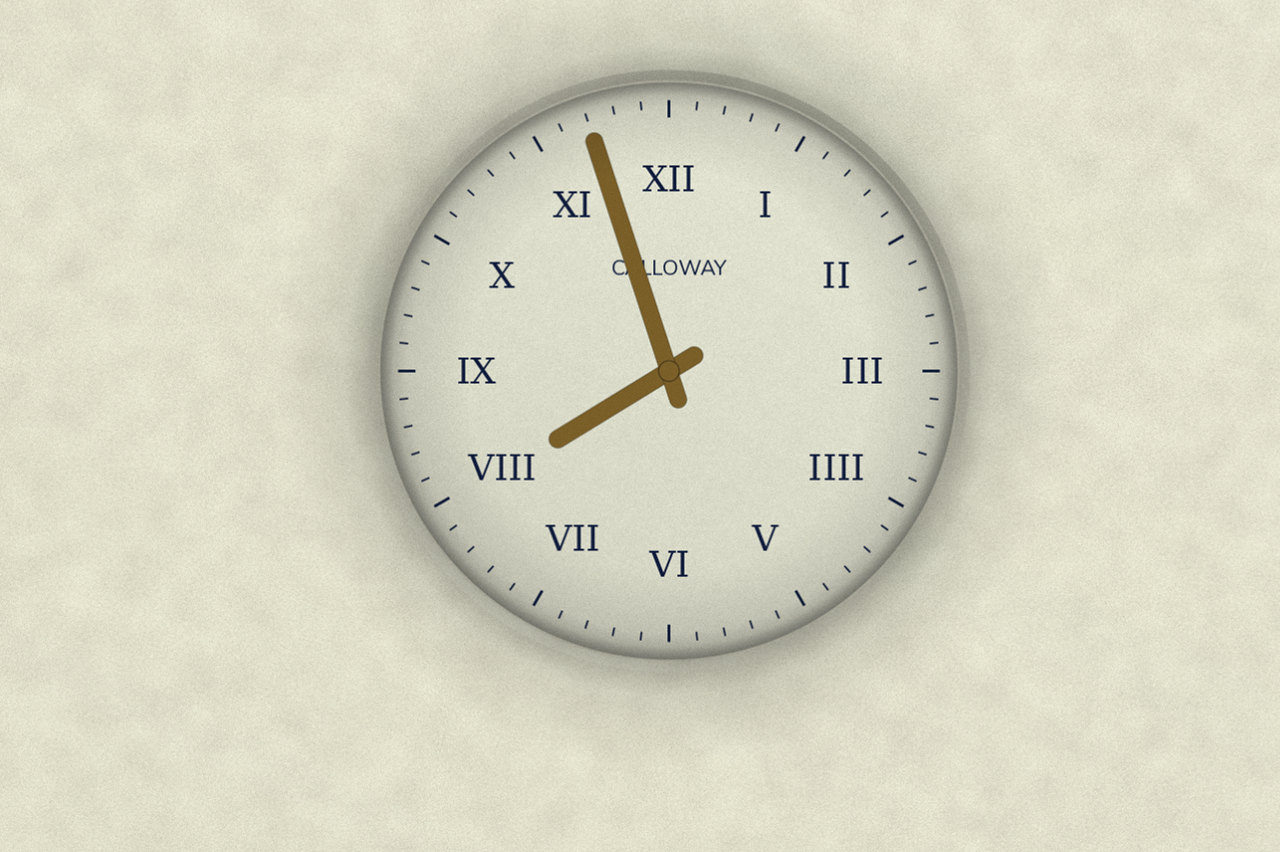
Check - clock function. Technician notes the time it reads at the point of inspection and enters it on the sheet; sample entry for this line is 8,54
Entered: 7,57
